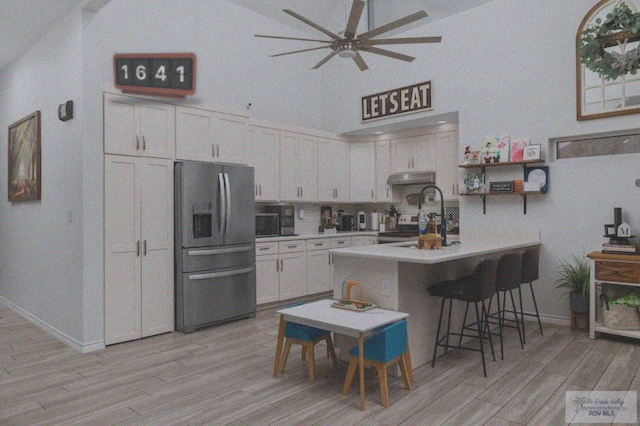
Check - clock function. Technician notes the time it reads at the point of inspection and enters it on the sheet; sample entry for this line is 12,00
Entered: 16,41
